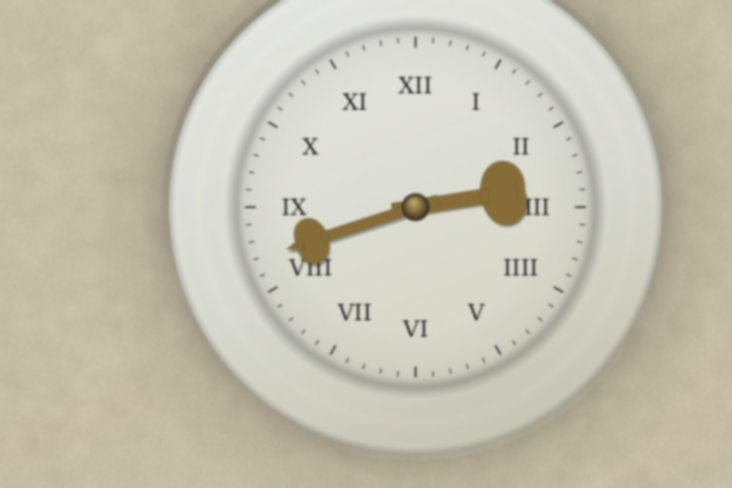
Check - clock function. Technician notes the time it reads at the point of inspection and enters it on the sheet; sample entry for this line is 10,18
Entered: 2,42
